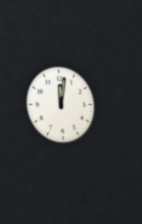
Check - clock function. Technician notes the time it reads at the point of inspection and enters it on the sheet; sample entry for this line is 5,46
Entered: 12,02
